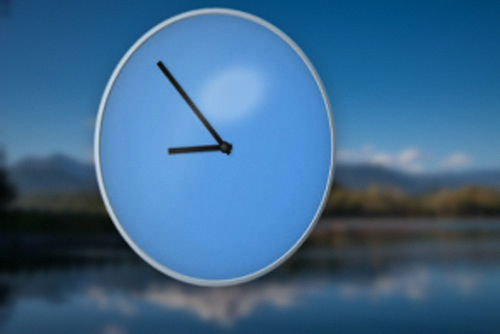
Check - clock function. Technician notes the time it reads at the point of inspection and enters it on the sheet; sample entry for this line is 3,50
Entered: 8,53
